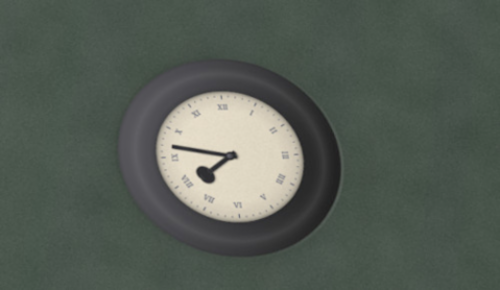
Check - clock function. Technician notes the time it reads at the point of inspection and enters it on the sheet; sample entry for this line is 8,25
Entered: 7,47
